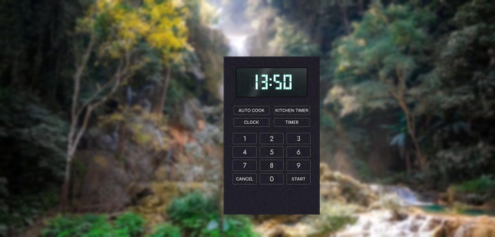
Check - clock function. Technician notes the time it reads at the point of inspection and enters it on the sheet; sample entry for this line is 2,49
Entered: 13,50
